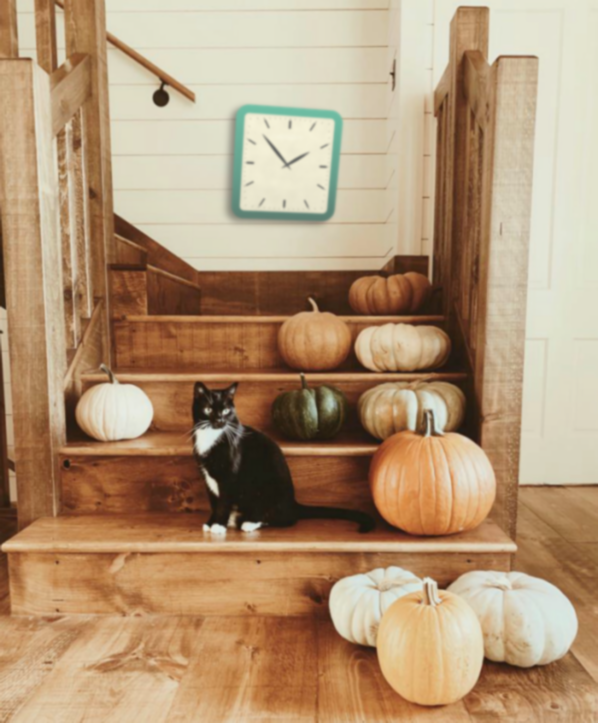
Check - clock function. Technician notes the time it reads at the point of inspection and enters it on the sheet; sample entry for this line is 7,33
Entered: 1,53
